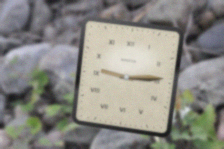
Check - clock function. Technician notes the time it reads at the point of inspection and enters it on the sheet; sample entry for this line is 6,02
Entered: 9,14
